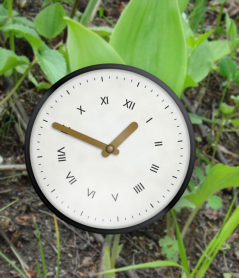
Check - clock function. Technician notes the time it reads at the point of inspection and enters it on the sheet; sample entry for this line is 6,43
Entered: 12,45
